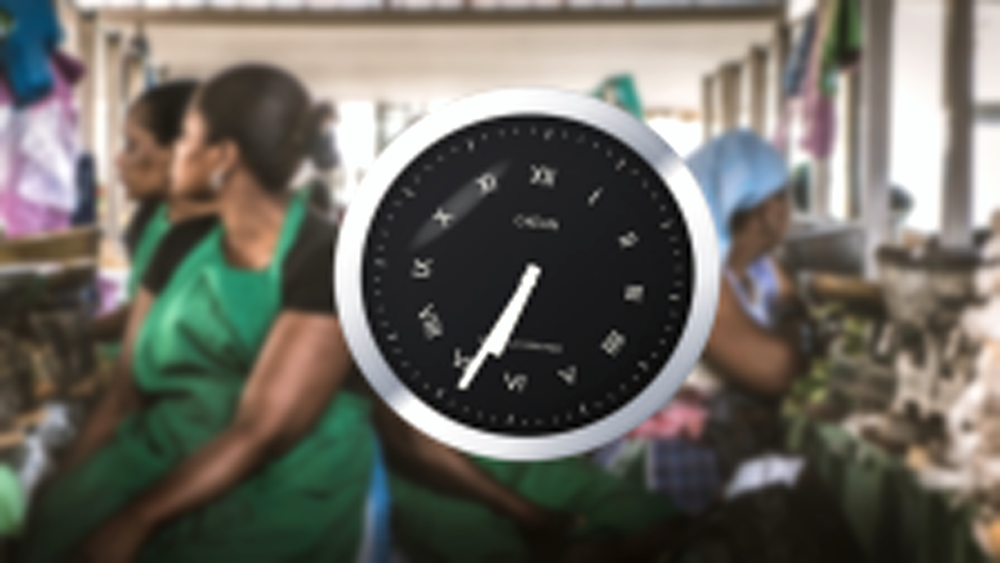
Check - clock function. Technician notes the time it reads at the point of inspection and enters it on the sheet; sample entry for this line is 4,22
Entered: 6,34
